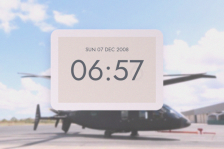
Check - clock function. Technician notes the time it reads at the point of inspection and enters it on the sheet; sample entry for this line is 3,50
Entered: 6,57
